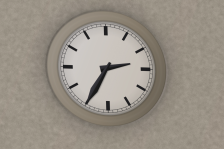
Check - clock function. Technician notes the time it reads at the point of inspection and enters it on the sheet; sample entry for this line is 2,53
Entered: 2,35
